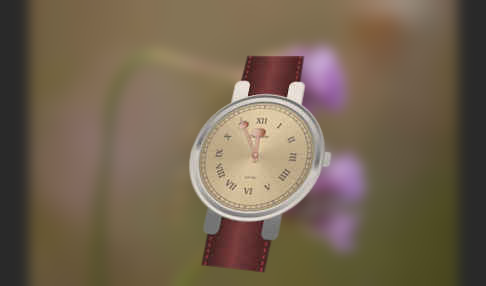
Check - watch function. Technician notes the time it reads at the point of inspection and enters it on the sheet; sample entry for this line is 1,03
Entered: 11,55
